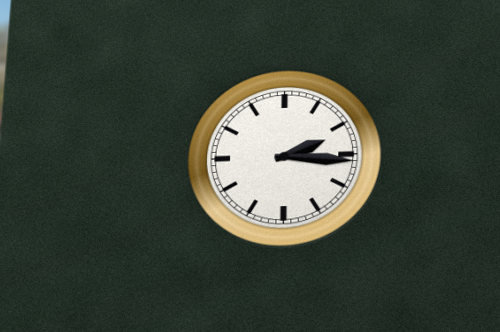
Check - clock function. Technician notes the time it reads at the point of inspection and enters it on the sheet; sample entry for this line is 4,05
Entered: 2,16
